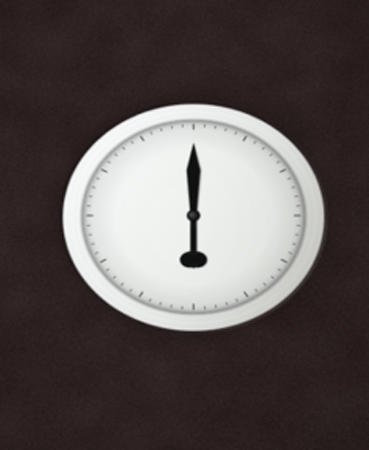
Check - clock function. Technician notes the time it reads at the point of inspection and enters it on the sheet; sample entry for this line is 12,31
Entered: 6,00
